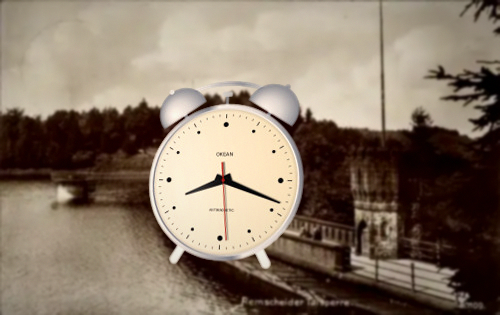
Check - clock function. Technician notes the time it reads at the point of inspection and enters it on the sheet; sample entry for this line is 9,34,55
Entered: 8,18,29
